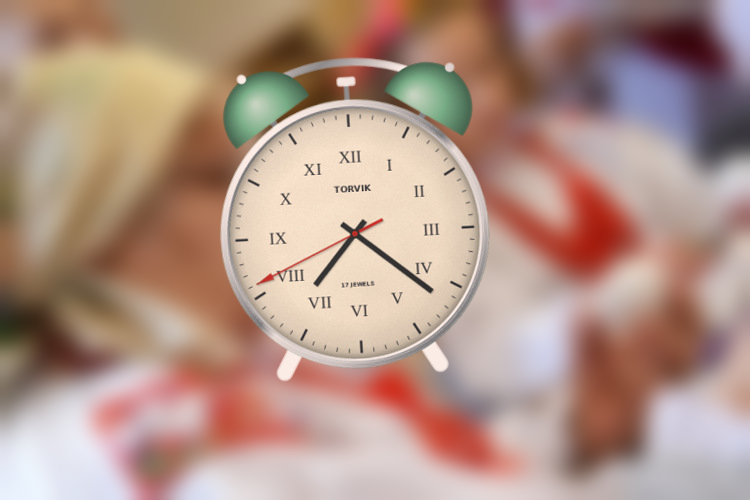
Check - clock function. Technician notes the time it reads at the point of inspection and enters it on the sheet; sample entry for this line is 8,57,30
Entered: 7,21,41
